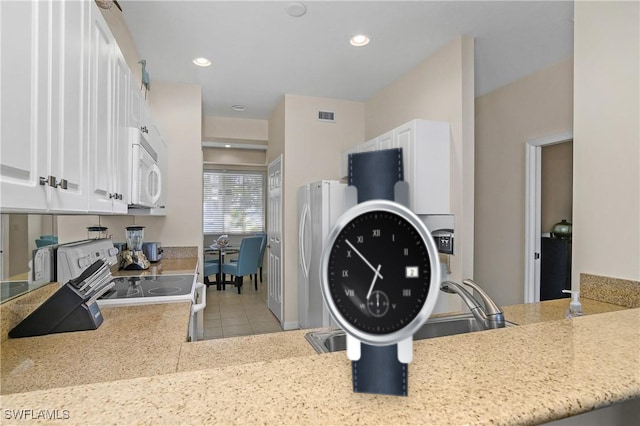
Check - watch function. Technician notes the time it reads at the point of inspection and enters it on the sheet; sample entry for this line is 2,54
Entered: 6,52
